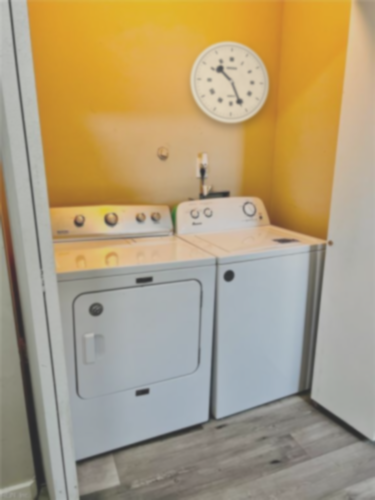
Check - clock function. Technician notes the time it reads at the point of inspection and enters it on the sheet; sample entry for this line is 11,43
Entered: 10,26
